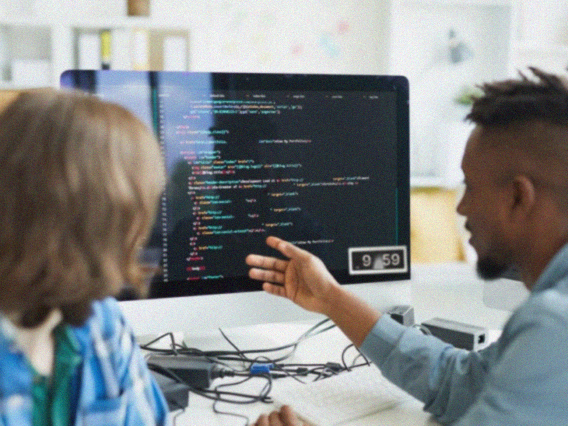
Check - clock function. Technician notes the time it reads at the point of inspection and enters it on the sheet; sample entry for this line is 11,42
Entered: 9,59
